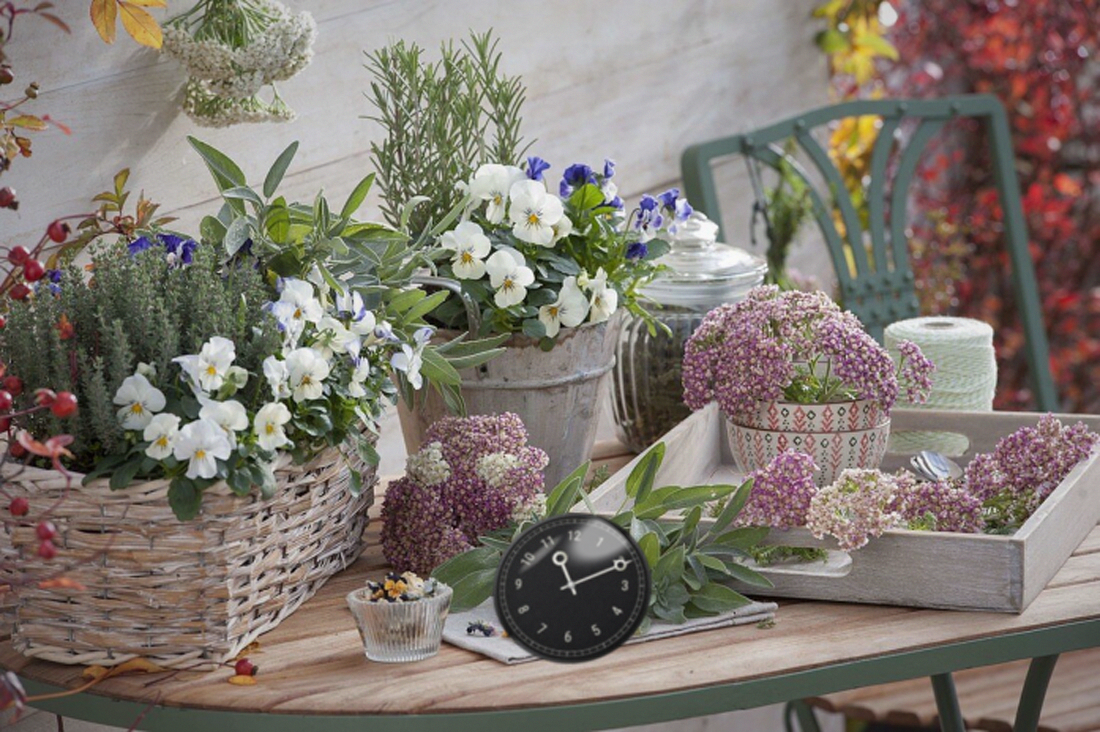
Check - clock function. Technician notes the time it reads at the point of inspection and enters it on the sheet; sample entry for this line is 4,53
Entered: 11,11
